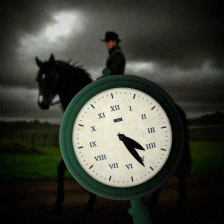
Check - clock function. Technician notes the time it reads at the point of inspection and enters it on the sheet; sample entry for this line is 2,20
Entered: 4,26
